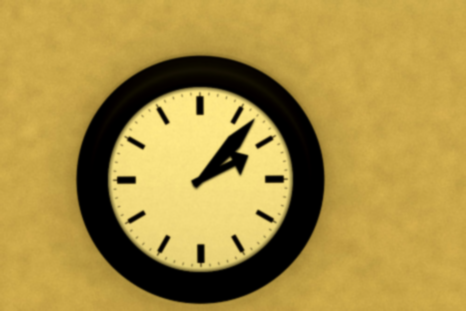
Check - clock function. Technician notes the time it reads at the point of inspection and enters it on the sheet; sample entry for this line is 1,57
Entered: 2,07
